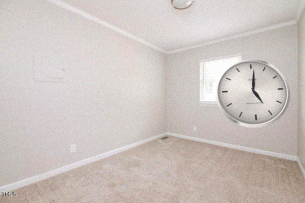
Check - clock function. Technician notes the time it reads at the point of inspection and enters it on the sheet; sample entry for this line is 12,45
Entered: 5,01
